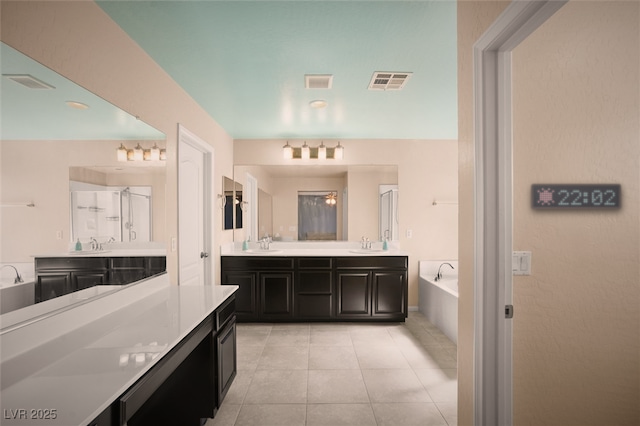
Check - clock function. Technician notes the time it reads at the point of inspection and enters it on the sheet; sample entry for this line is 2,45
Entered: 22,02
